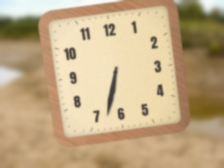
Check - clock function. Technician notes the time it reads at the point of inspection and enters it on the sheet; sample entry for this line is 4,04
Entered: 6,33
